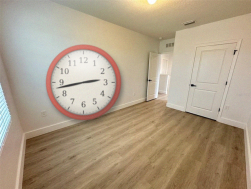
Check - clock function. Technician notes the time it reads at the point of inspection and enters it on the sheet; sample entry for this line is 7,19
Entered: 2,43
